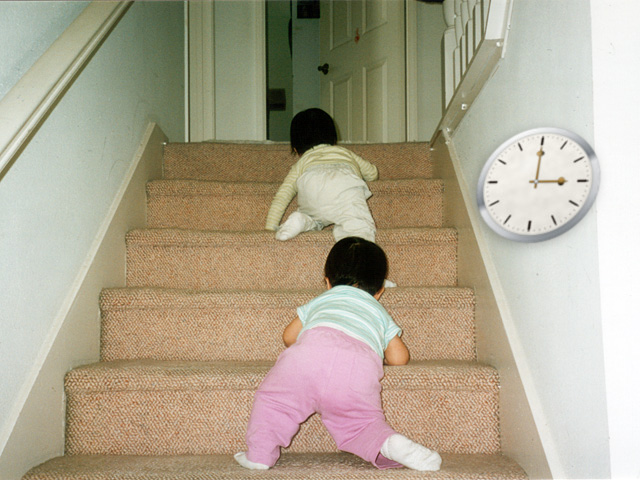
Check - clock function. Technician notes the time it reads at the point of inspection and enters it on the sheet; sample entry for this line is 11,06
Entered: 3,00
